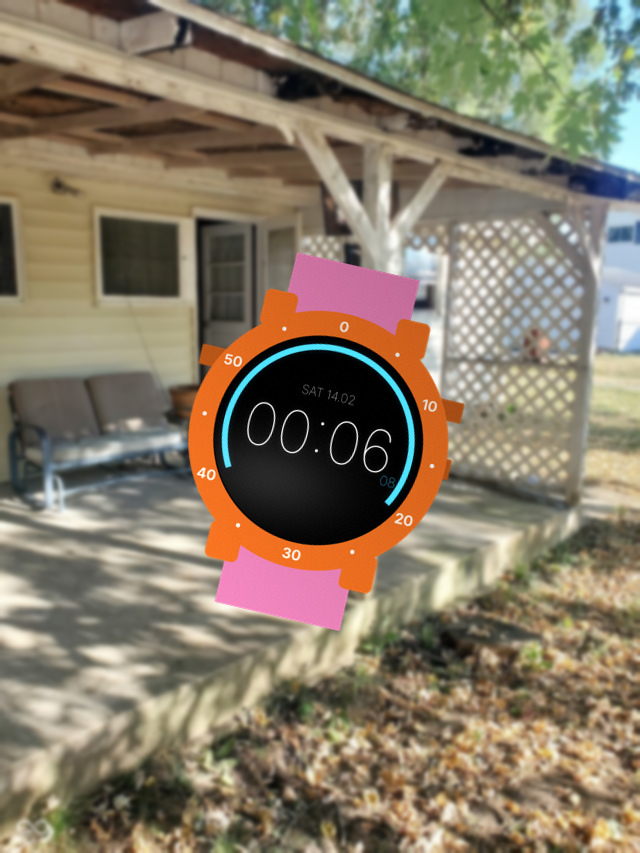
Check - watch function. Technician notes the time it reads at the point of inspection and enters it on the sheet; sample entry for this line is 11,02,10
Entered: 0,06,08
